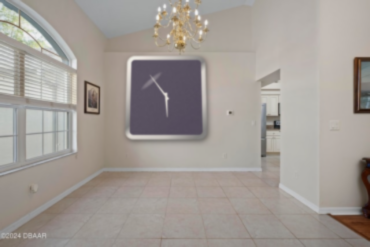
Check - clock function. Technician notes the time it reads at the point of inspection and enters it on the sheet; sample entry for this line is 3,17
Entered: 5,54
